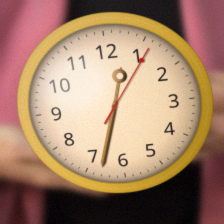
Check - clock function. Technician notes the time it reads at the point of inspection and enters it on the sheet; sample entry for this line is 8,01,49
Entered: 12,33,06
